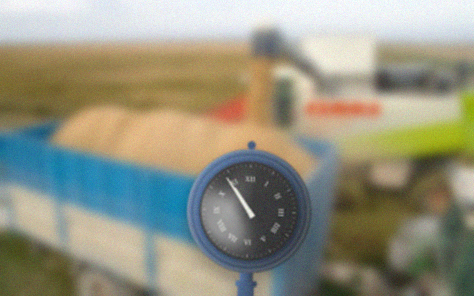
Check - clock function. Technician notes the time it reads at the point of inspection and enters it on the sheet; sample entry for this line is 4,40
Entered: 10,54
